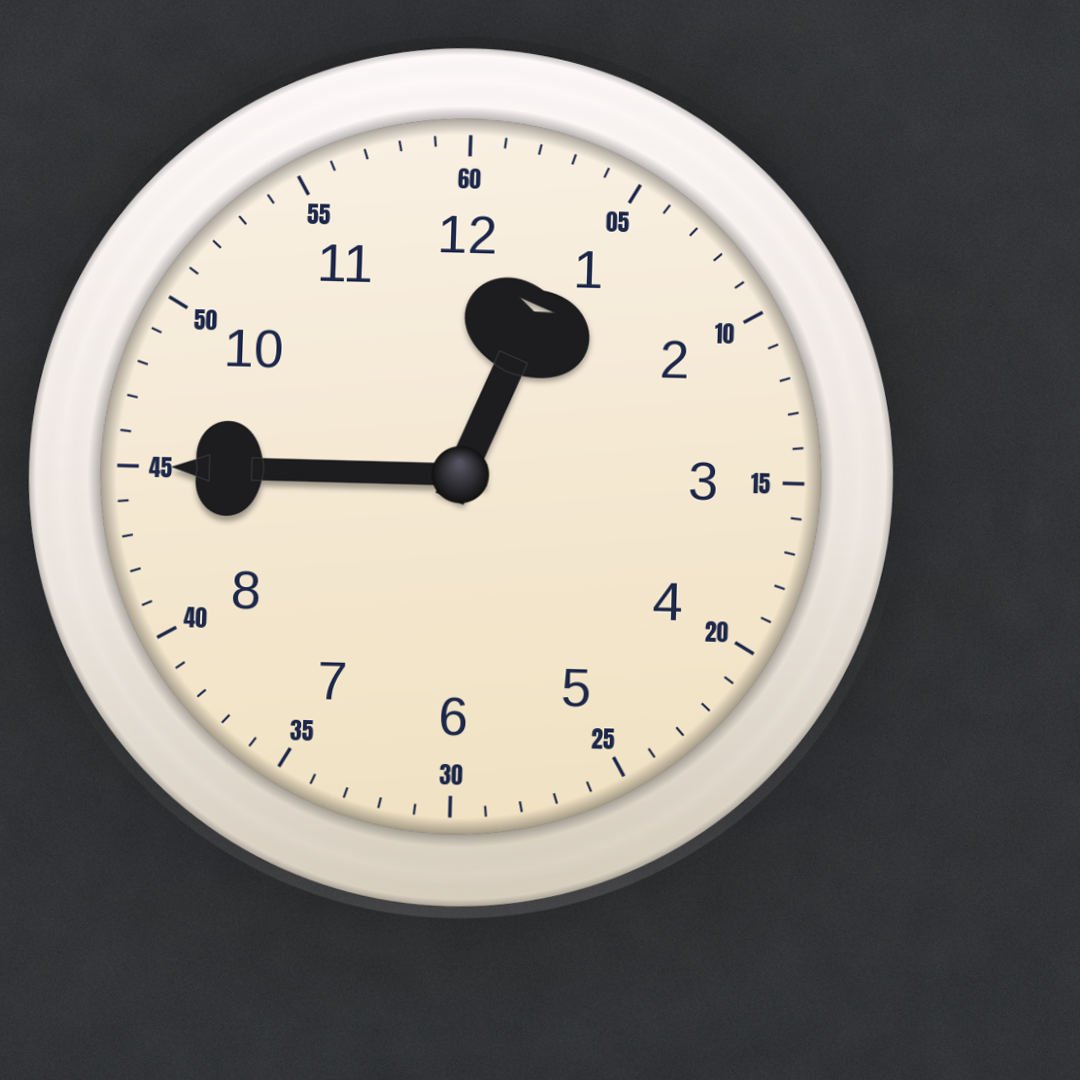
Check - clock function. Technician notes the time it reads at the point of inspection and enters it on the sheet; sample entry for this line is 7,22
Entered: 12,45
